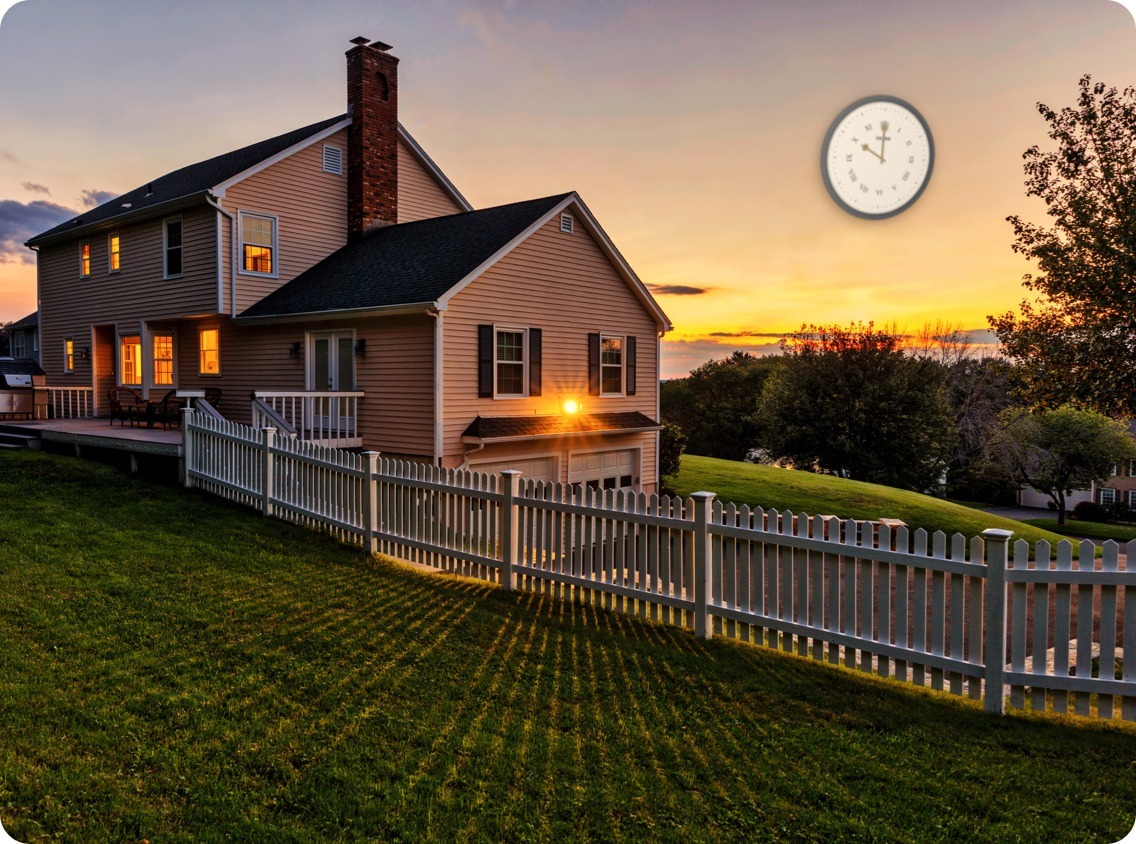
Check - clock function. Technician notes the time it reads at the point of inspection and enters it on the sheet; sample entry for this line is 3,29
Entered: 10,00
